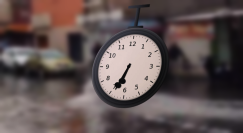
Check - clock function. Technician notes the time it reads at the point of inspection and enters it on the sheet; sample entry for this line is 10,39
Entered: 6,34
